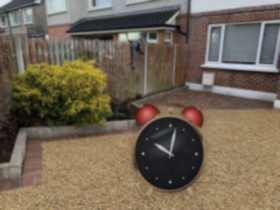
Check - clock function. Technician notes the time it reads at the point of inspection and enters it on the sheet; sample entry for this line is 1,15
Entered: 10,02
